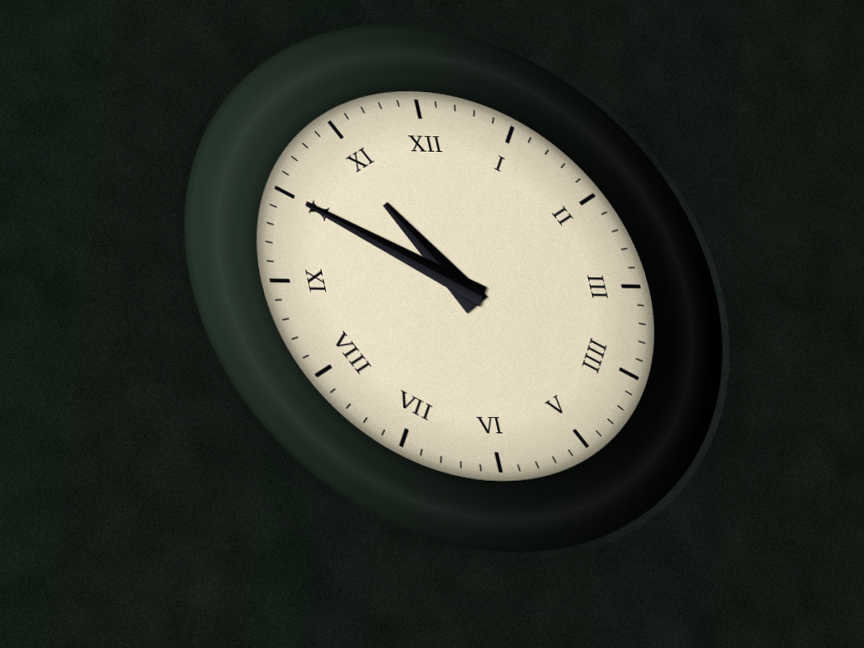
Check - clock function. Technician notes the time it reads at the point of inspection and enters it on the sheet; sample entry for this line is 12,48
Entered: 10,50
